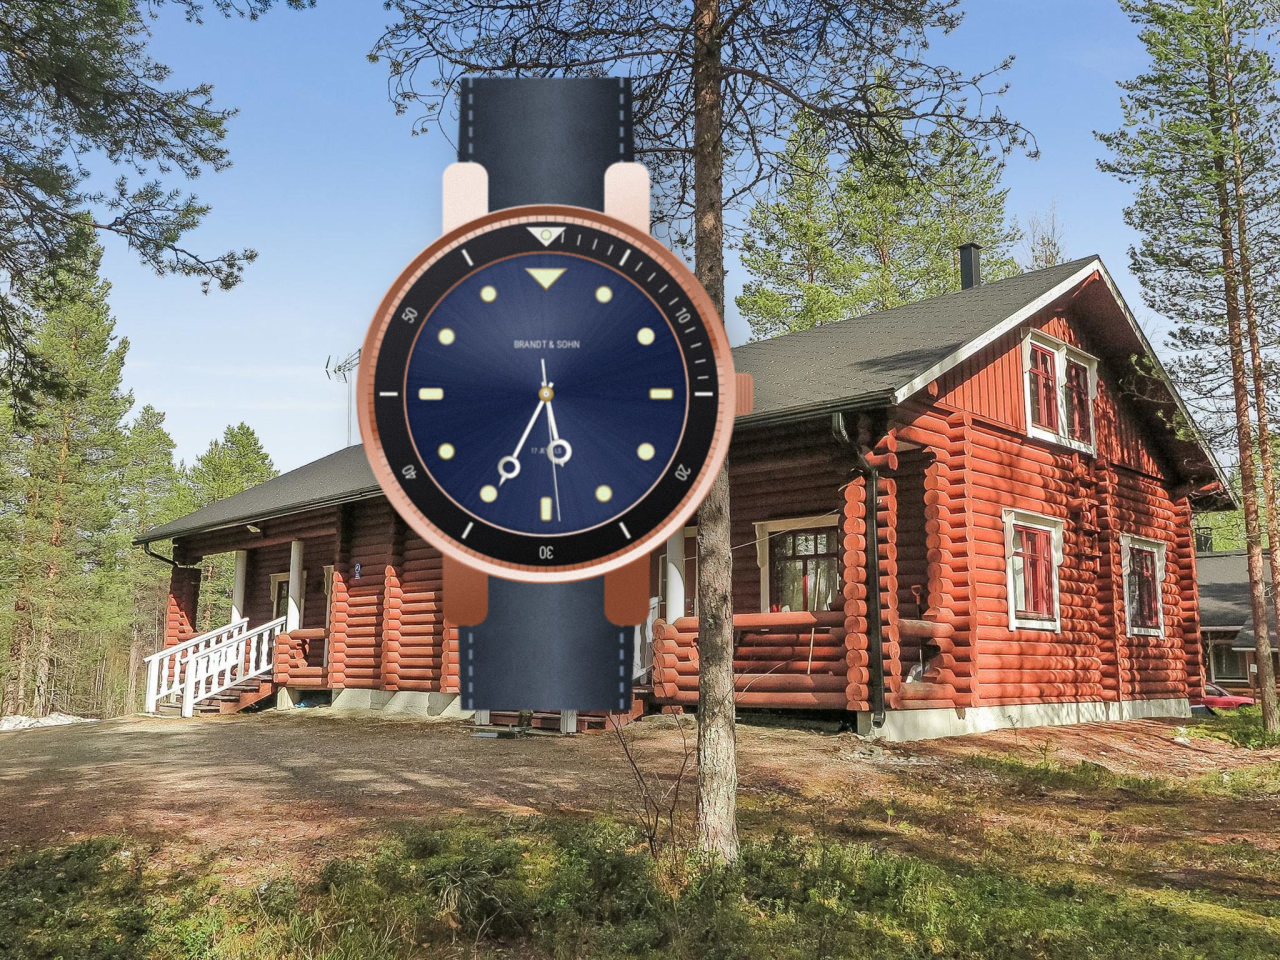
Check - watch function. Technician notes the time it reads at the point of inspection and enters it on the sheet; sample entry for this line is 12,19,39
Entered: 5,34,29
